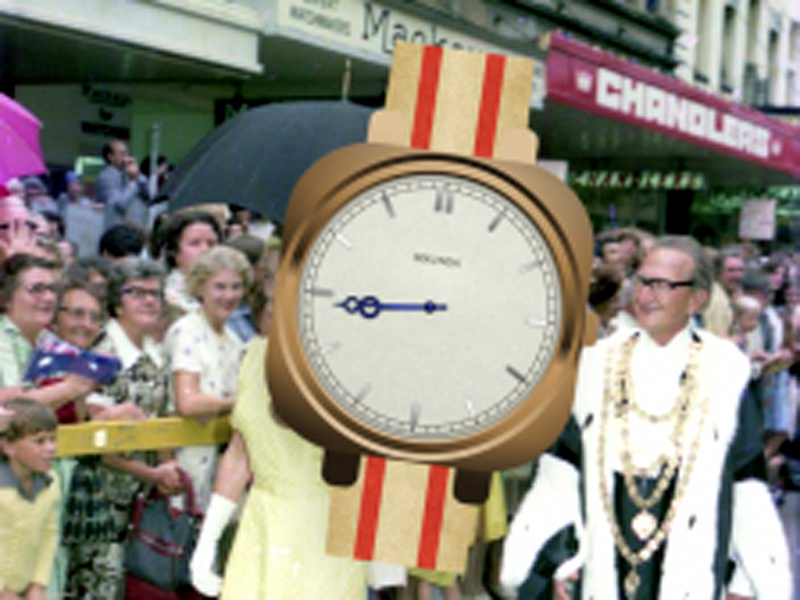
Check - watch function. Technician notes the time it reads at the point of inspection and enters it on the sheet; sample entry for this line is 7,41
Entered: 8,44
